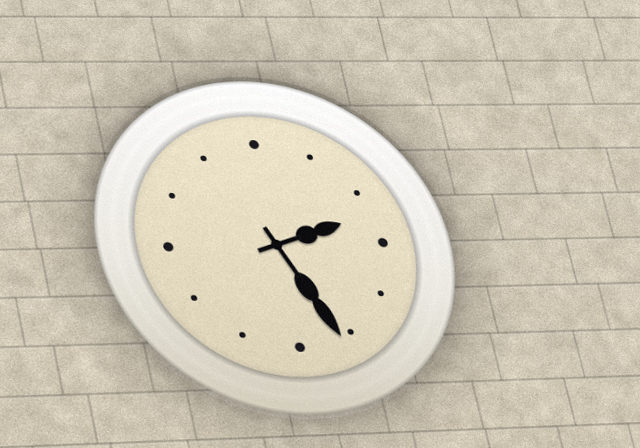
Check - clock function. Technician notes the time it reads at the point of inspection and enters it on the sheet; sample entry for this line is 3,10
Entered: 2,26
